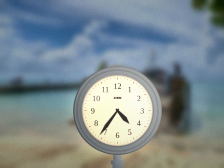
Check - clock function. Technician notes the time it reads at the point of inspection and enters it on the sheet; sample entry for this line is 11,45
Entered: 4,36
